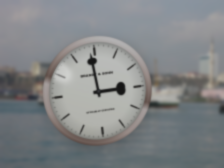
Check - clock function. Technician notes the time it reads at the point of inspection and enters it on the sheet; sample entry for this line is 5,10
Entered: 2,59
